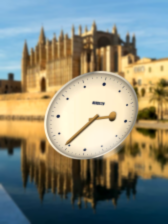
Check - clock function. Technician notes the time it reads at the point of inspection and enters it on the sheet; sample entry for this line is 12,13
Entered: 2,36
